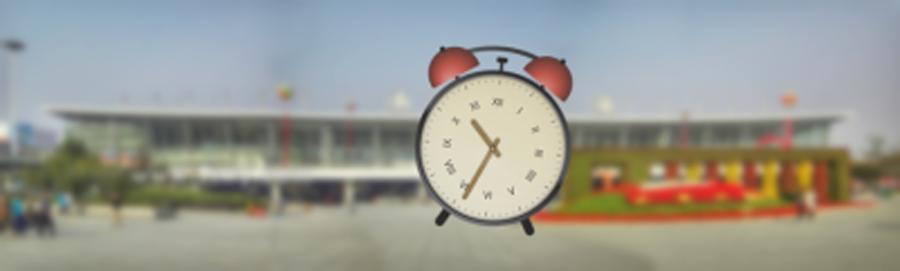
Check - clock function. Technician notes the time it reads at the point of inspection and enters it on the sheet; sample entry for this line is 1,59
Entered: 10,34
